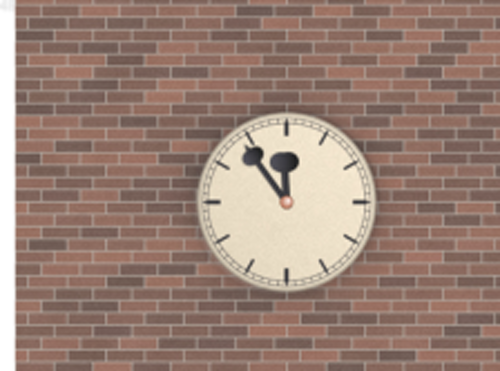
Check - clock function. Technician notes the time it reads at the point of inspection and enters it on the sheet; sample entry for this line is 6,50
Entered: 11,54
